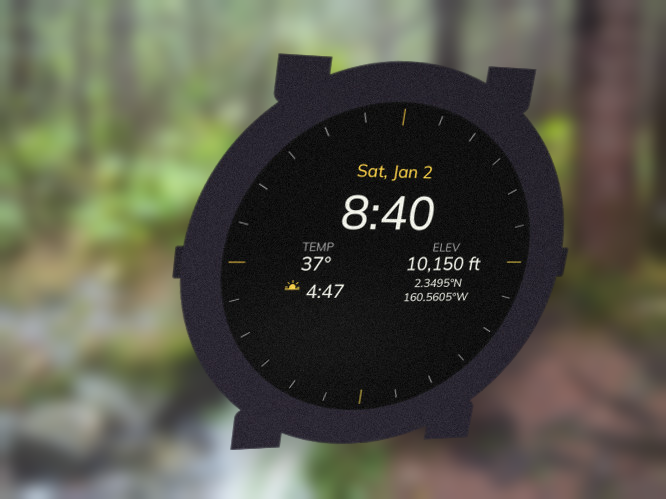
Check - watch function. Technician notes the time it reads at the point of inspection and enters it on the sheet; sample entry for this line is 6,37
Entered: 8,40
